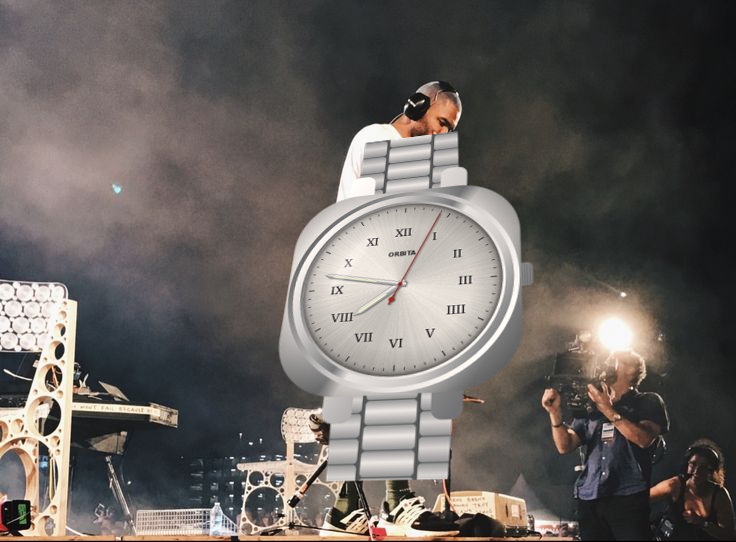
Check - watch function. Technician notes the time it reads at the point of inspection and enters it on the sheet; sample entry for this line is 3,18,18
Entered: 7,47,04
